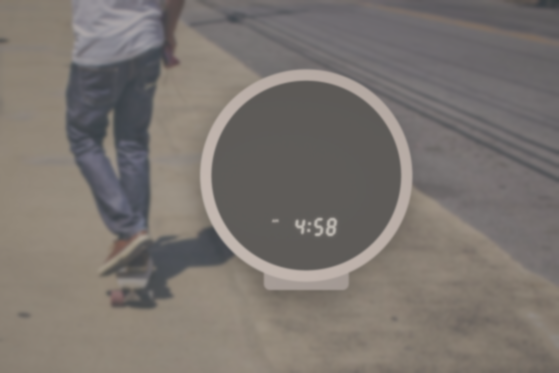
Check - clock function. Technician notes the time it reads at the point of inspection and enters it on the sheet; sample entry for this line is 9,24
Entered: 4,58
